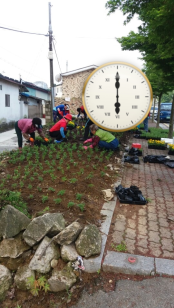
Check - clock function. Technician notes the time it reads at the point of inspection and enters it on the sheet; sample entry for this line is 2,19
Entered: 6,00
